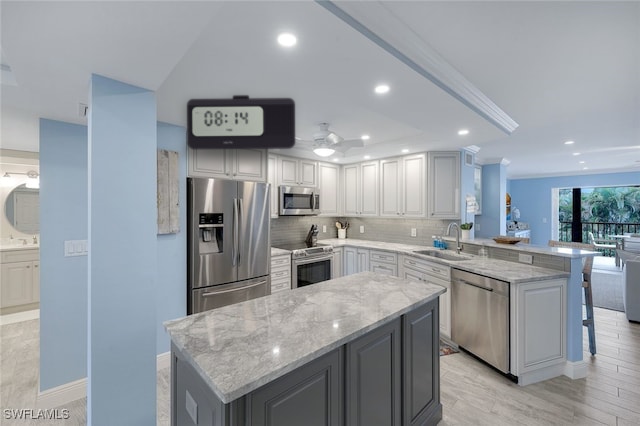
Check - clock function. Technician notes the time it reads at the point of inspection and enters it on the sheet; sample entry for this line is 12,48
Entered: 8,14
